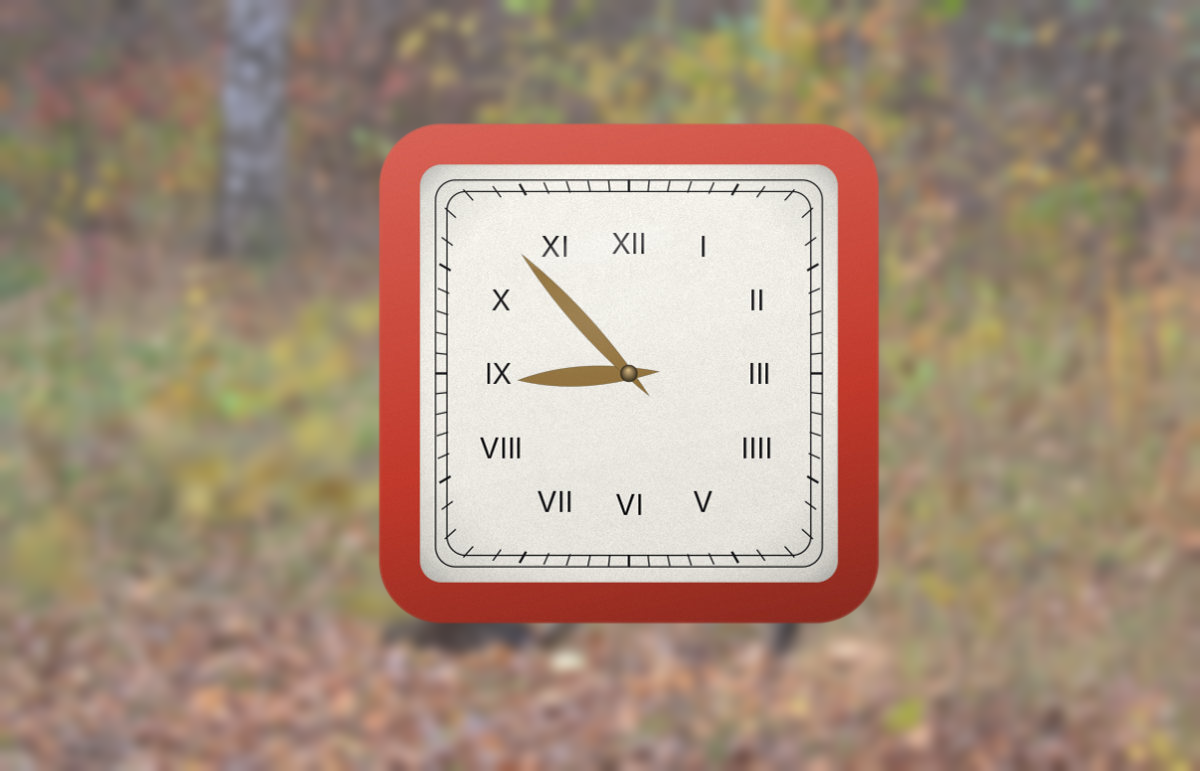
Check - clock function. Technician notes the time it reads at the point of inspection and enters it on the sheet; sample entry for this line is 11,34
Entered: 8,53
